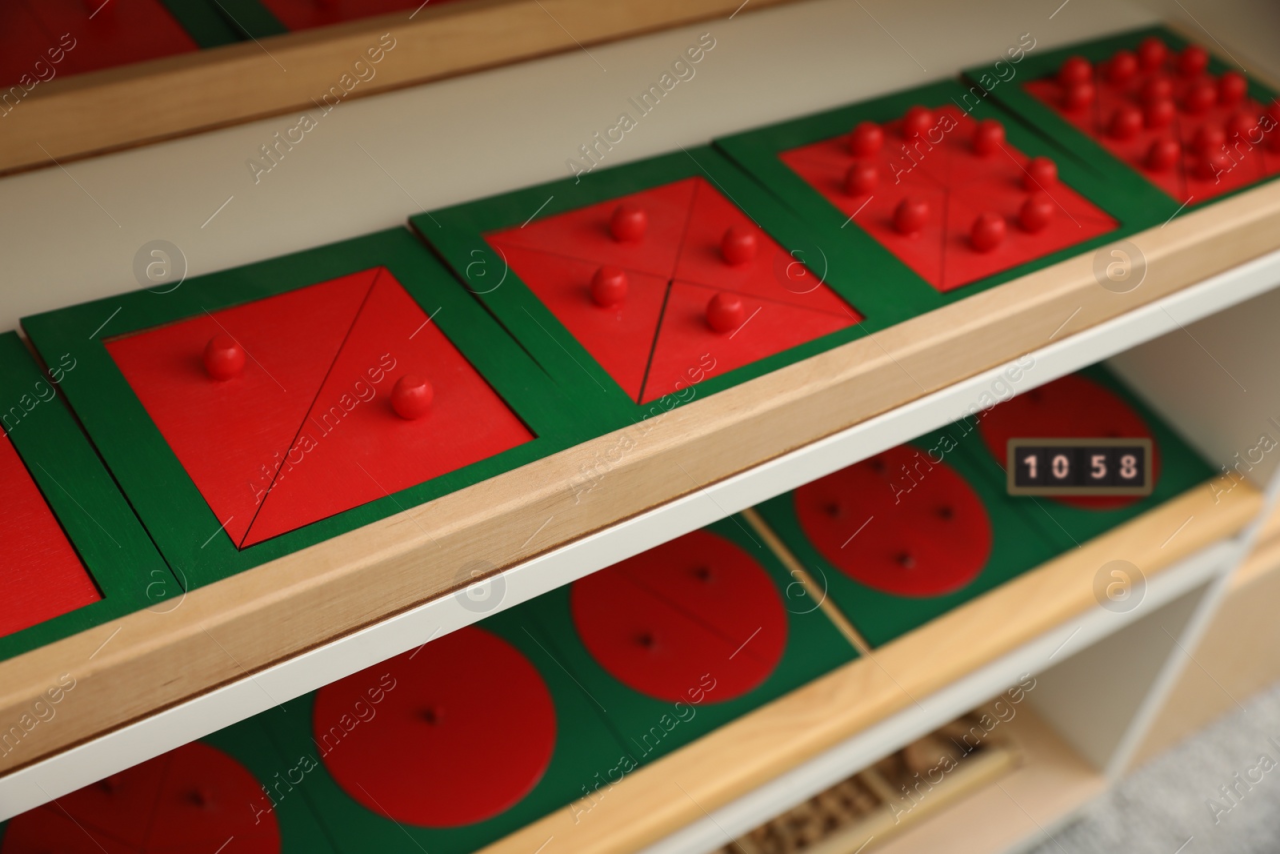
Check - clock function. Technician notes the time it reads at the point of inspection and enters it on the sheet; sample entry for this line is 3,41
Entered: 10,58
